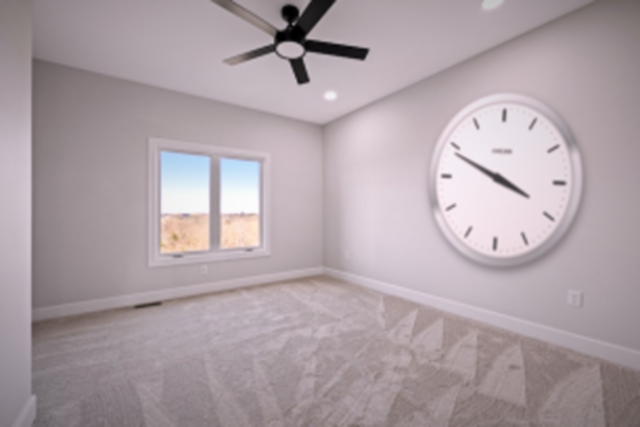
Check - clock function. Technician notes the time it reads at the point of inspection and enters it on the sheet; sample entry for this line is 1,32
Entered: 3,49
